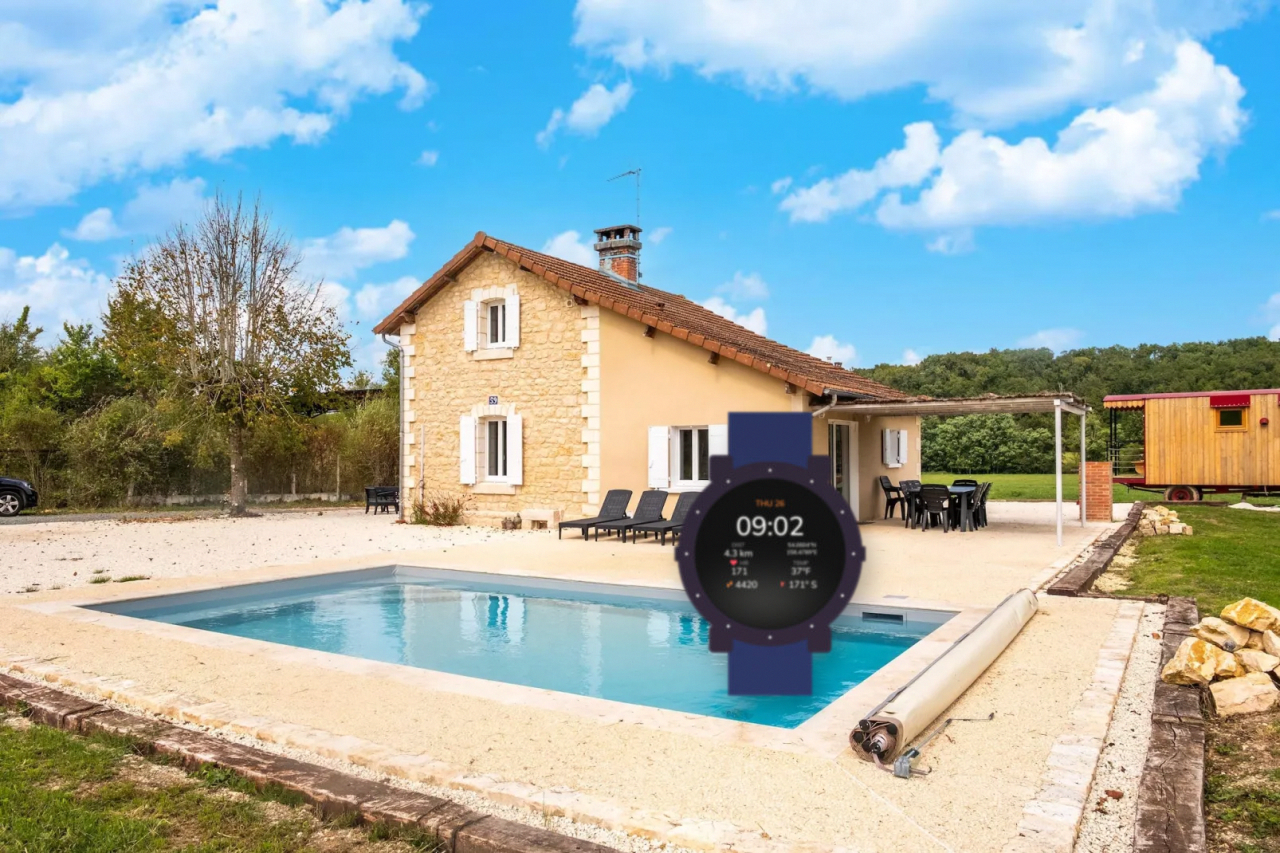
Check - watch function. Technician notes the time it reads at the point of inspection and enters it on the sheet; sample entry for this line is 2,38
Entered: 9,02
